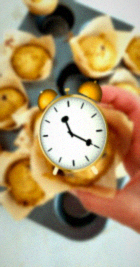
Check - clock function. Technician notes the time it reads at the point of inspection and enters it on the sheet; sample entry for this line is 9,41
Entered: 11,20
